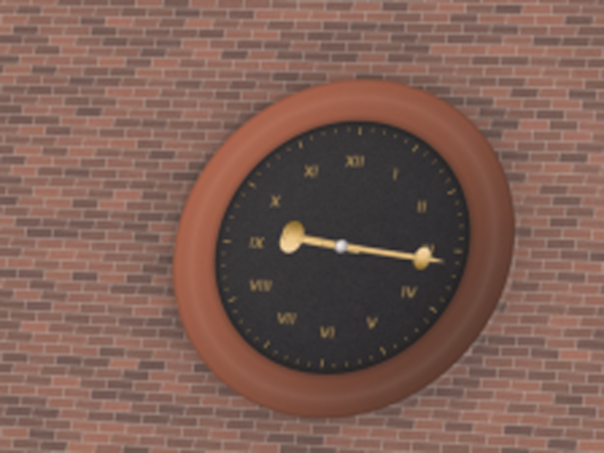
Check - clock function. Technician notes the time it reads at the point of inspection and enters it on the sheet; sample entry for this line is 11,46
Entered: 9,16
